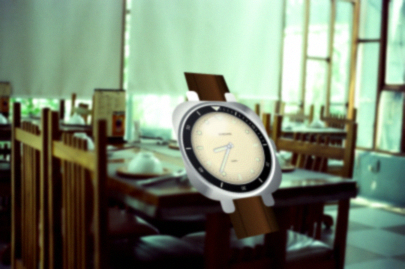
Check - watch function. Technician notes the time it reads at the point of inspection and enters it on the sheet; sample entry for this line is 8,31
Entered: 8,36
